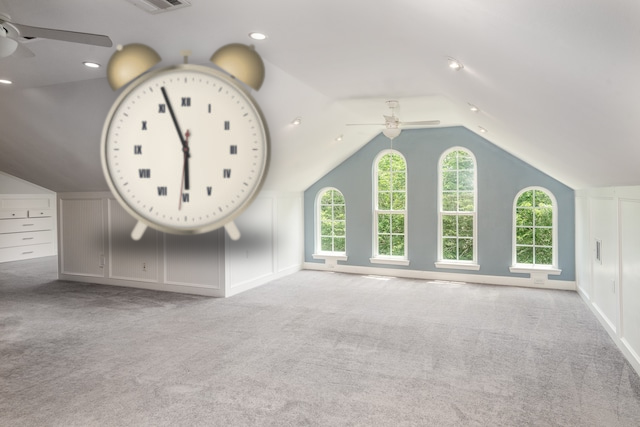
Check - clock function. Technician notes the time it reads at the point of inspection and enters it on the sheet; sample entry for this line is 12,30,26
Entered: 5,56,31
